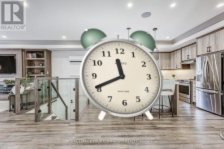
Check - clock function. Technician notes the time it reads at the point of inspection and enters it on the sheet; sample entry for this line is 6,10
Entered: 11,41
